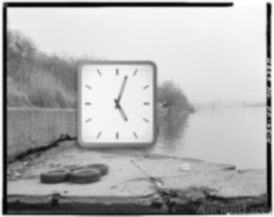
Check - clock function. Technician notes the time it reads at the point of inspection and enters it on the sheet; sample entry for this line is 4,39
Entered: 5,03
